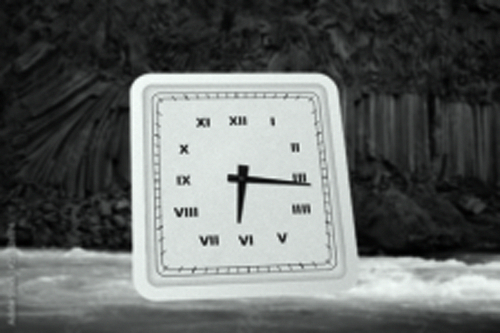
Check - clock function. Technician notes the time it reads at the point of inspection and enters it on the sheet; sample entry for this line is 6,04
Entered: 6,16
